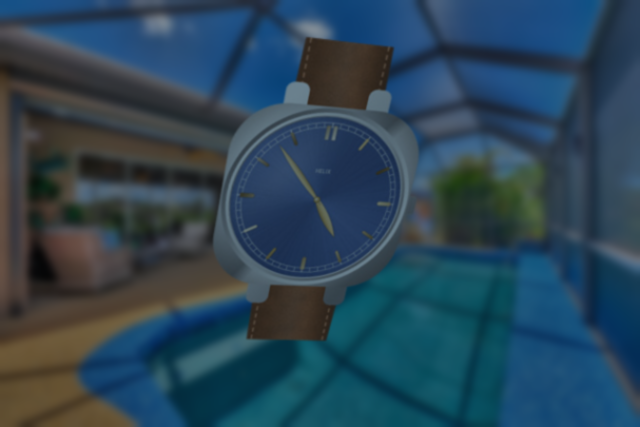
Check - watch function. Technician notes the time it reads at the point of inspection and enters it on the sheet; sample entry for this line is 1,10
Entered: 4,53
